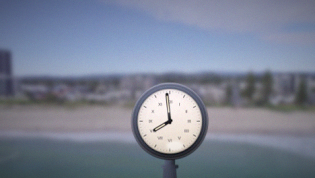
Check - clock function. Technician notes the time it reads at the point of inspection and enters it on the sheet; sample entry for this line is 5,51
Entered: 7,59
